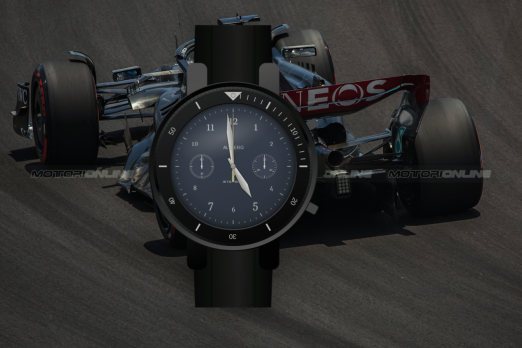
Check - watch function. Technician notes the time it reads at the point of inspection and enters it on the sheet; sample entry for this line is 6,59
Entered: 4,59
